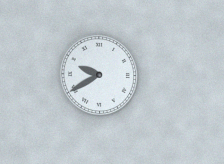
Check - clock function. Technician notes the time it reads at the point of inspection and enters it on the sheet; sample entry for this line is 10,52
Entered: 9,40
